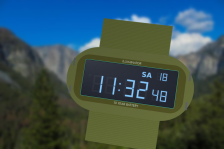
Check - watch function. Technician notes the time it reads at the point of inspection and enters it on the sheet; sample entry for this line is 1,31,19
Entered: 11,32,48
